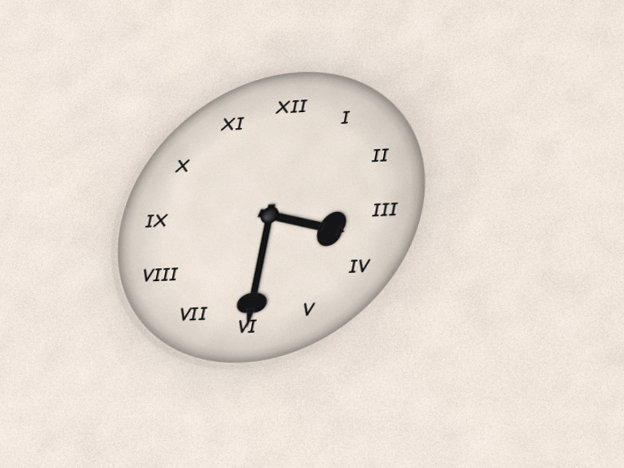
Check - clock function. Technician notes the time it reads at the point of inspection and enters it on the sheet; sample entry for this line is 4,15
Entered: 3,30
